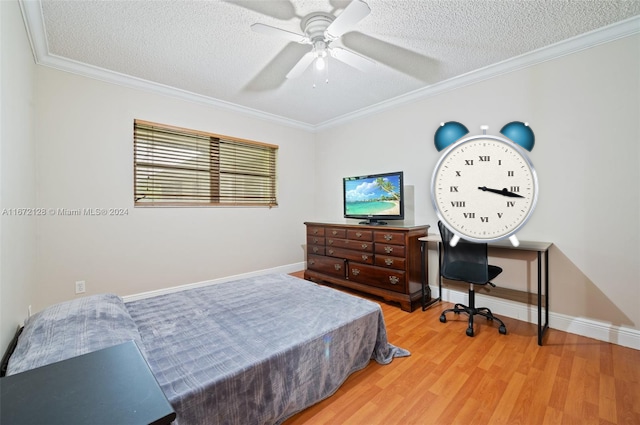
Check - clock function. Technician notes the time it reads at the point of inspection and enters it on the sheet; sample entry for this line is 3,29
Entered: 3,17
